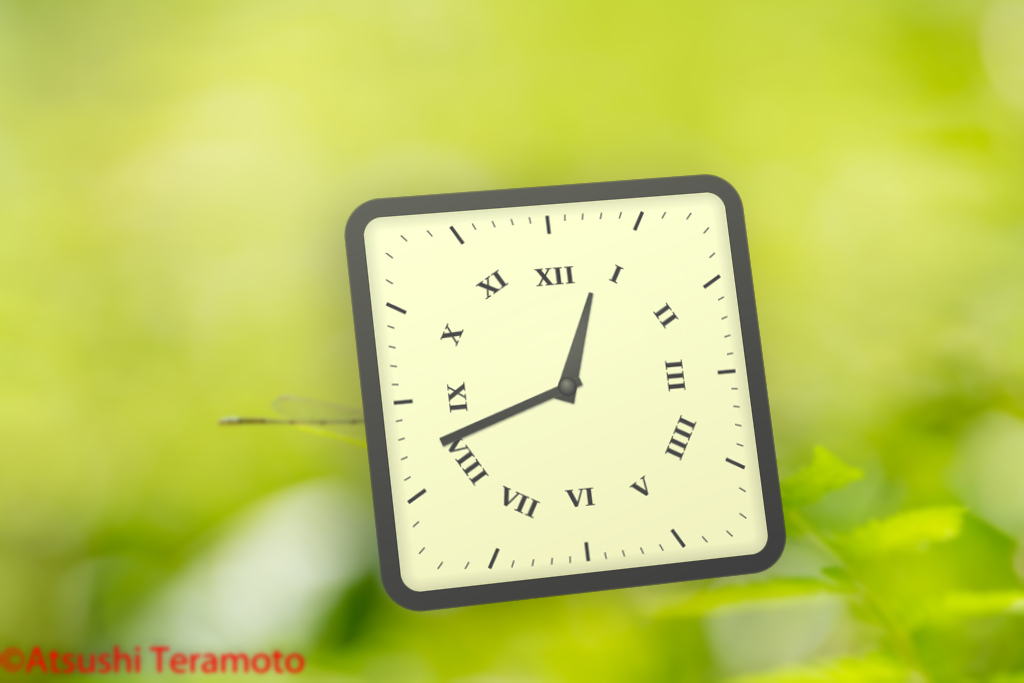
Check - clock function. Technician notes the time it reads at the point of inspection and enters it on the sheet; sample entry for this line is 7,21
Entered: 12,42
